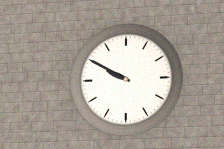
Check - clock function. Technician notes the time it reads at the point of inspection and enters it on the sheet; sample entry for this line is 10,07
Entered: 9,50
